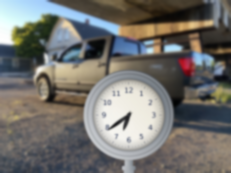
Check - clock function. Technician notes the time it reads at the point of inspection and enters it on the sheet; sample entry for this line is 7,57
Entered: 6,39
